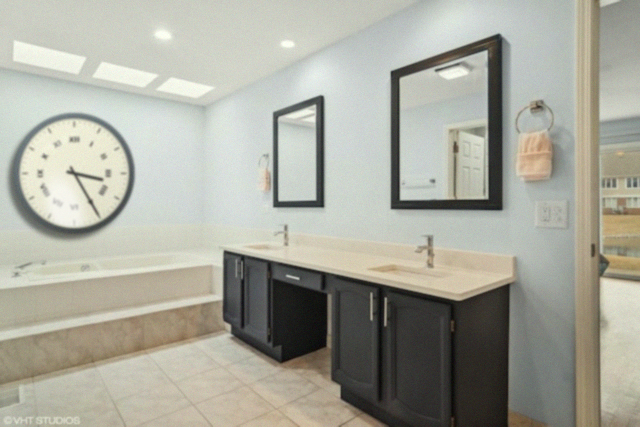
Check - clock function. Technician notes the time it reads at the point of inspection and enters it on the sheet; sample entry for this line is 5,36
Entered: 3,25
